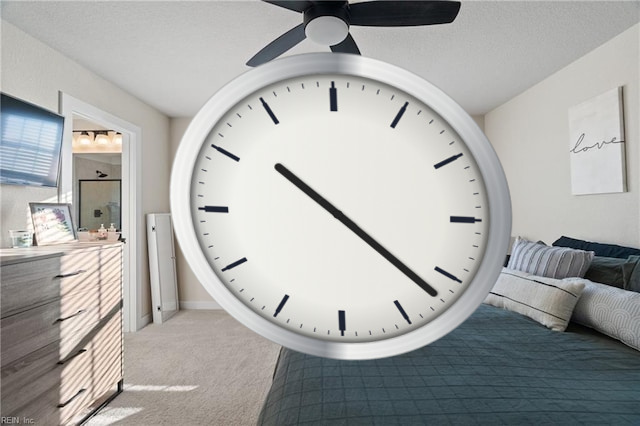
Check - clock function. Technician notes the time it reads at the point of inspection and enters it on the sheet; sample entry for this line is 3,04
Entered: 10,22
